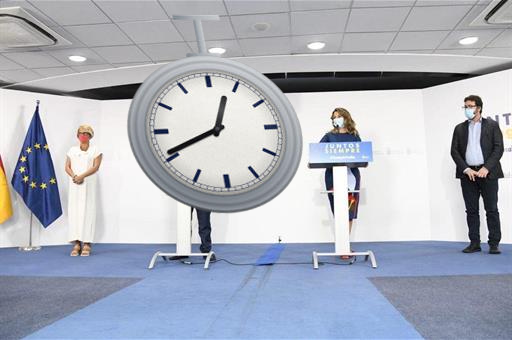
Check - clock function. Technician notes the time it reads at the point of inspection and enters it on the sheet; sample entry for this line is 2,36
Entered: 12,41
